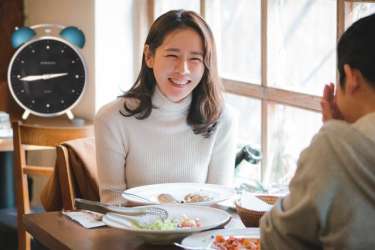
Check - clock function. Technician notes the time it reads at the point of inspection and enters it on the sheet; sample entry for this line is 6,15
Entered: 2,44
